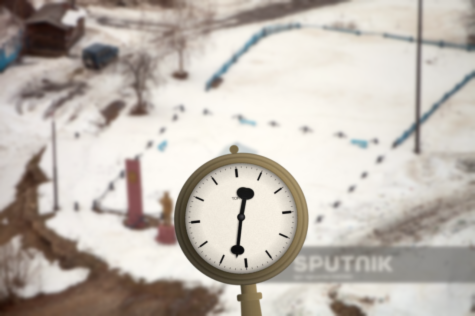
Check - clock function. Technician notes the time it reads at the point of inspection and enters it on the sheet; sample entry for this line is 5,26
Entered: 12,32
